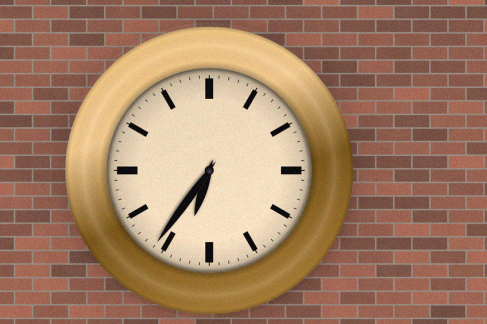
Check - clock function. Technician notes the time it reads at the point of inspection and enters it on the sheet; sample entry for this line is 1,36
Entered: 6,36
